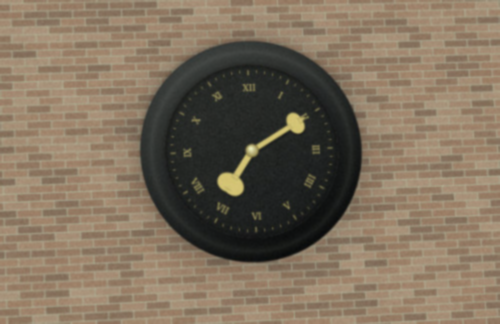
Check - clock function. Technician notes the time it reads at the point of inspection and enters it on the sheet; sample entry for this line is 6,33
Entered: 7,10
